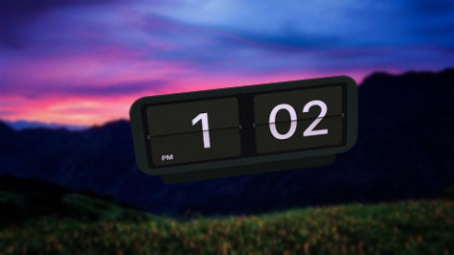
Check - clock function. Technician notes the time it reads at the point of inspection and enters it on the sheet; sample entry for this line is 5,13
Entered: 1,02
